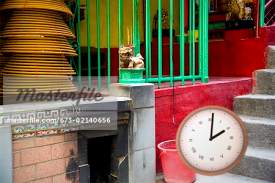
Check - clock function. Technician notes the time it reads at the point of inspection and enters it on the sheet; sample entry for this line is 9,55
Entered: 2,01
